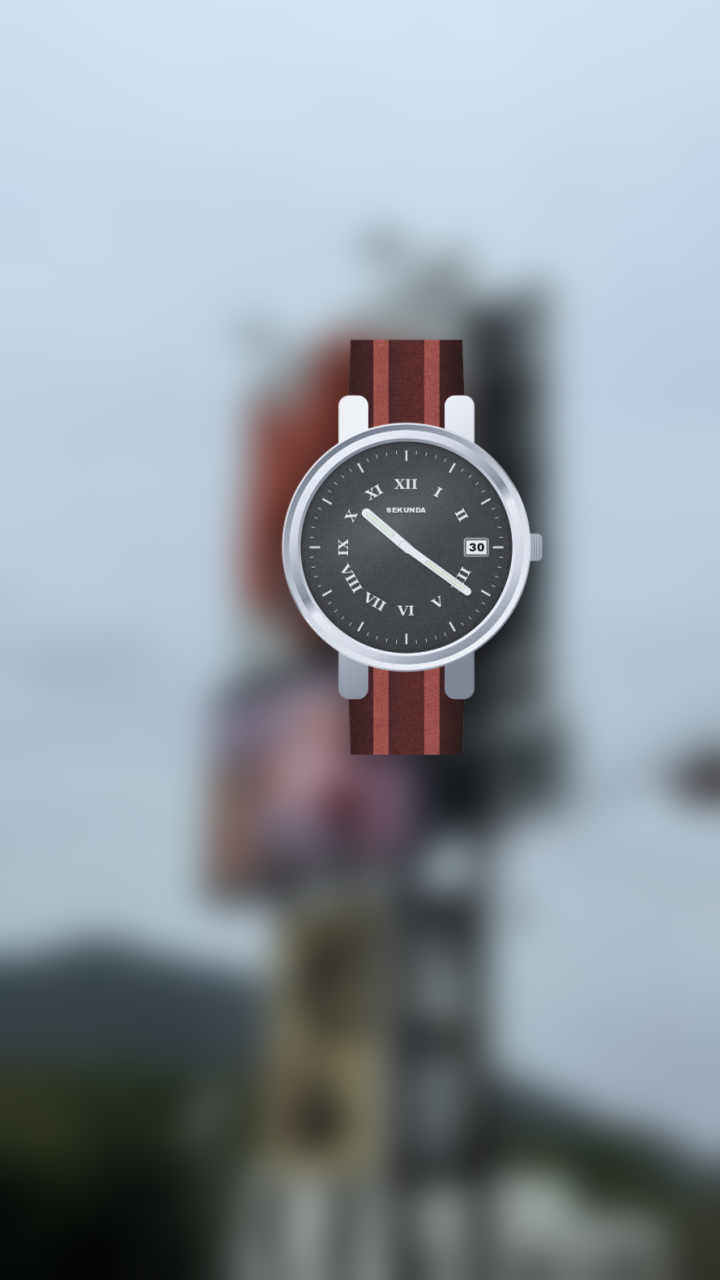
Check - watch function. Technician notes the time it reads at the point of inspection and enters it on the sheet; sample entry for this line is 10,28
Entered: 10,21
